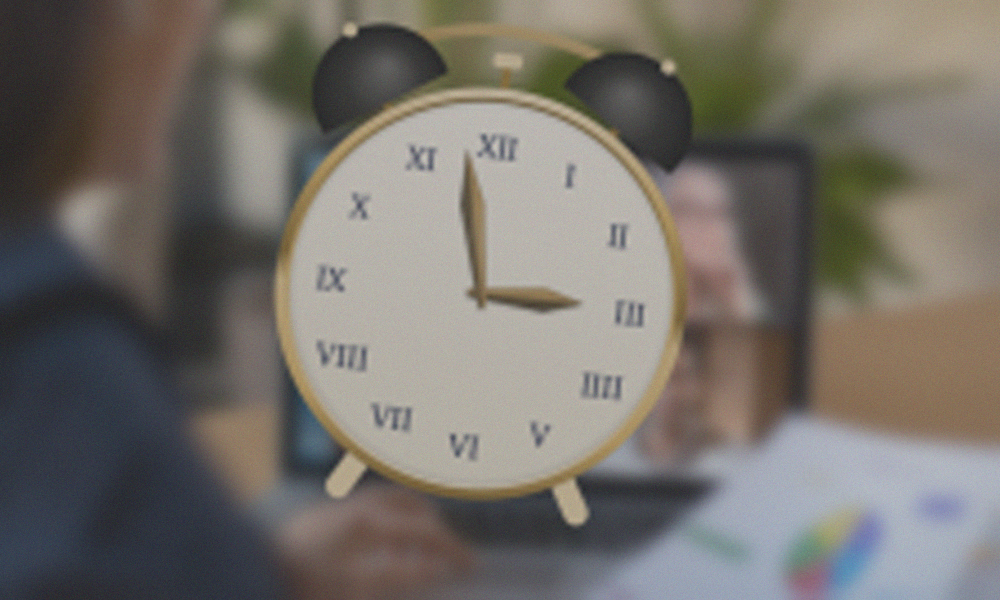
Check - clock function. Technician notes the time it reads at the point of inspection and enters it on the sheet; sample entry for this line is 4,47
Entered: 2,58
